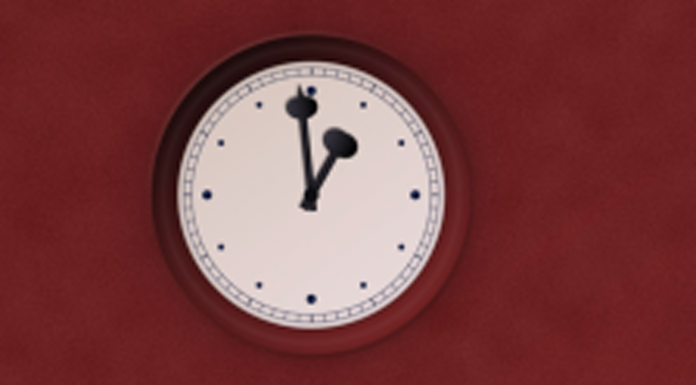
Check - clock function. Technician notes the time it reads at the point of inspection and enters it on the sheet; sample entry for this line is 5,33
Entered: 12,59
